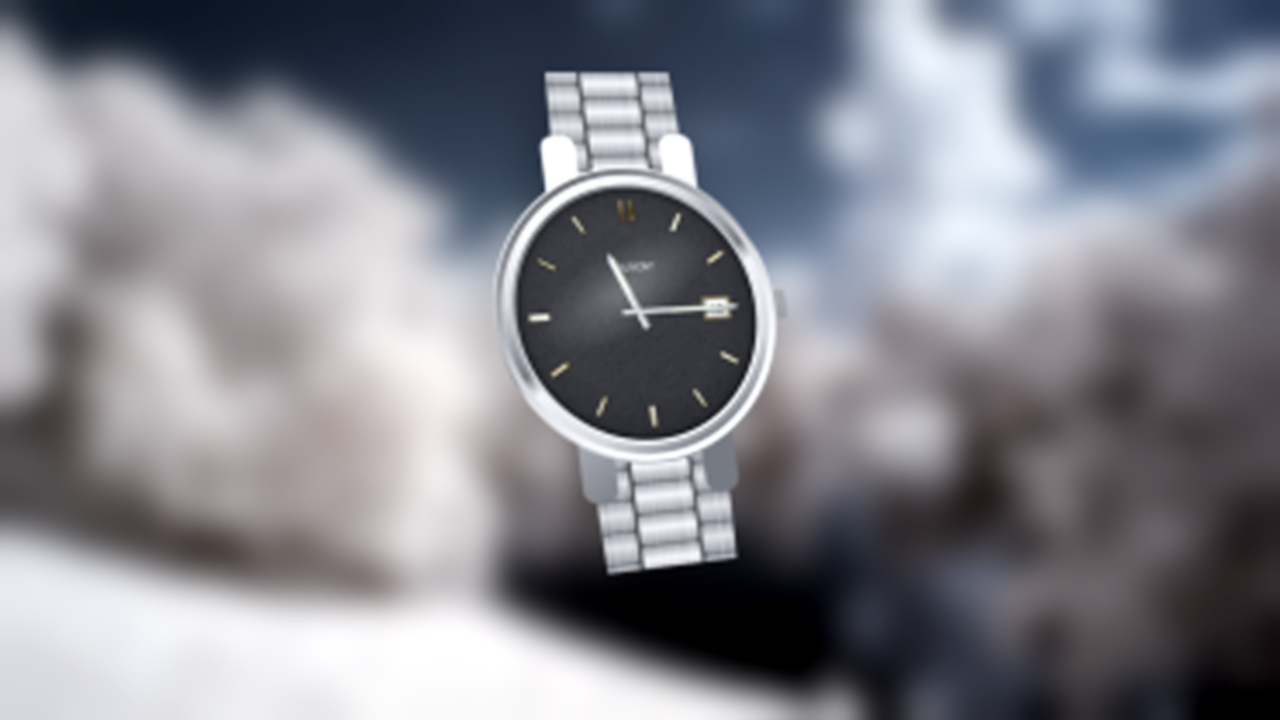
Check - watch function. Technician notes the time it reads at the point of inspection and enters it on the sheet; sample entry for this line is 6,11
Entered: 11,15
